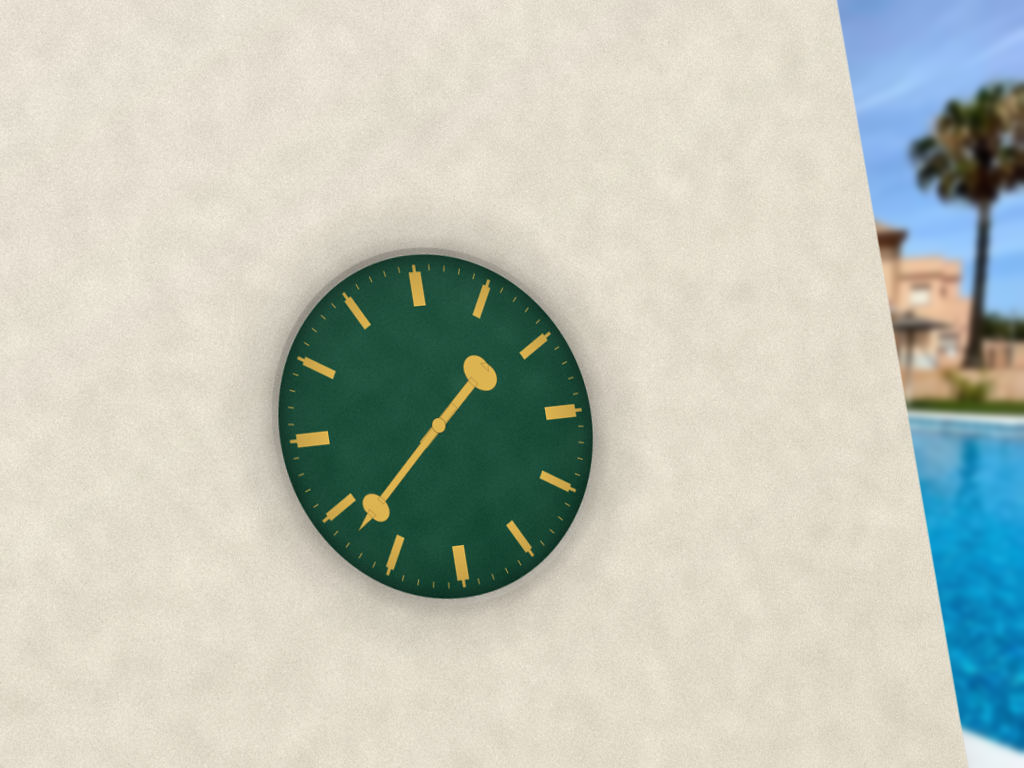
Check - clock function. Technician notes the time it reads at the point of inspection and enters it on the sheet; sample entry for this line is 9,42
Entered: 1,38
